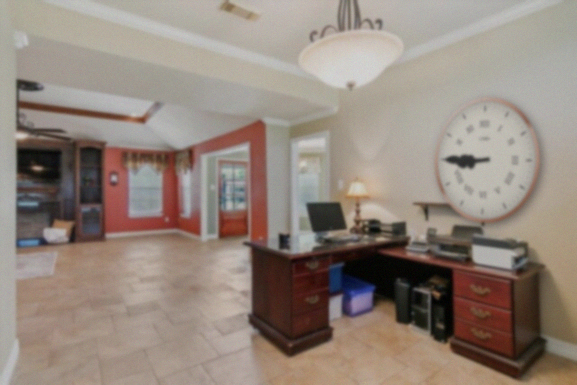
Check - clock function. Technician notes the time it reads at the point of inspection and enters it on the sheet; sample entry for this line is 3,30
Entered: 8,45
